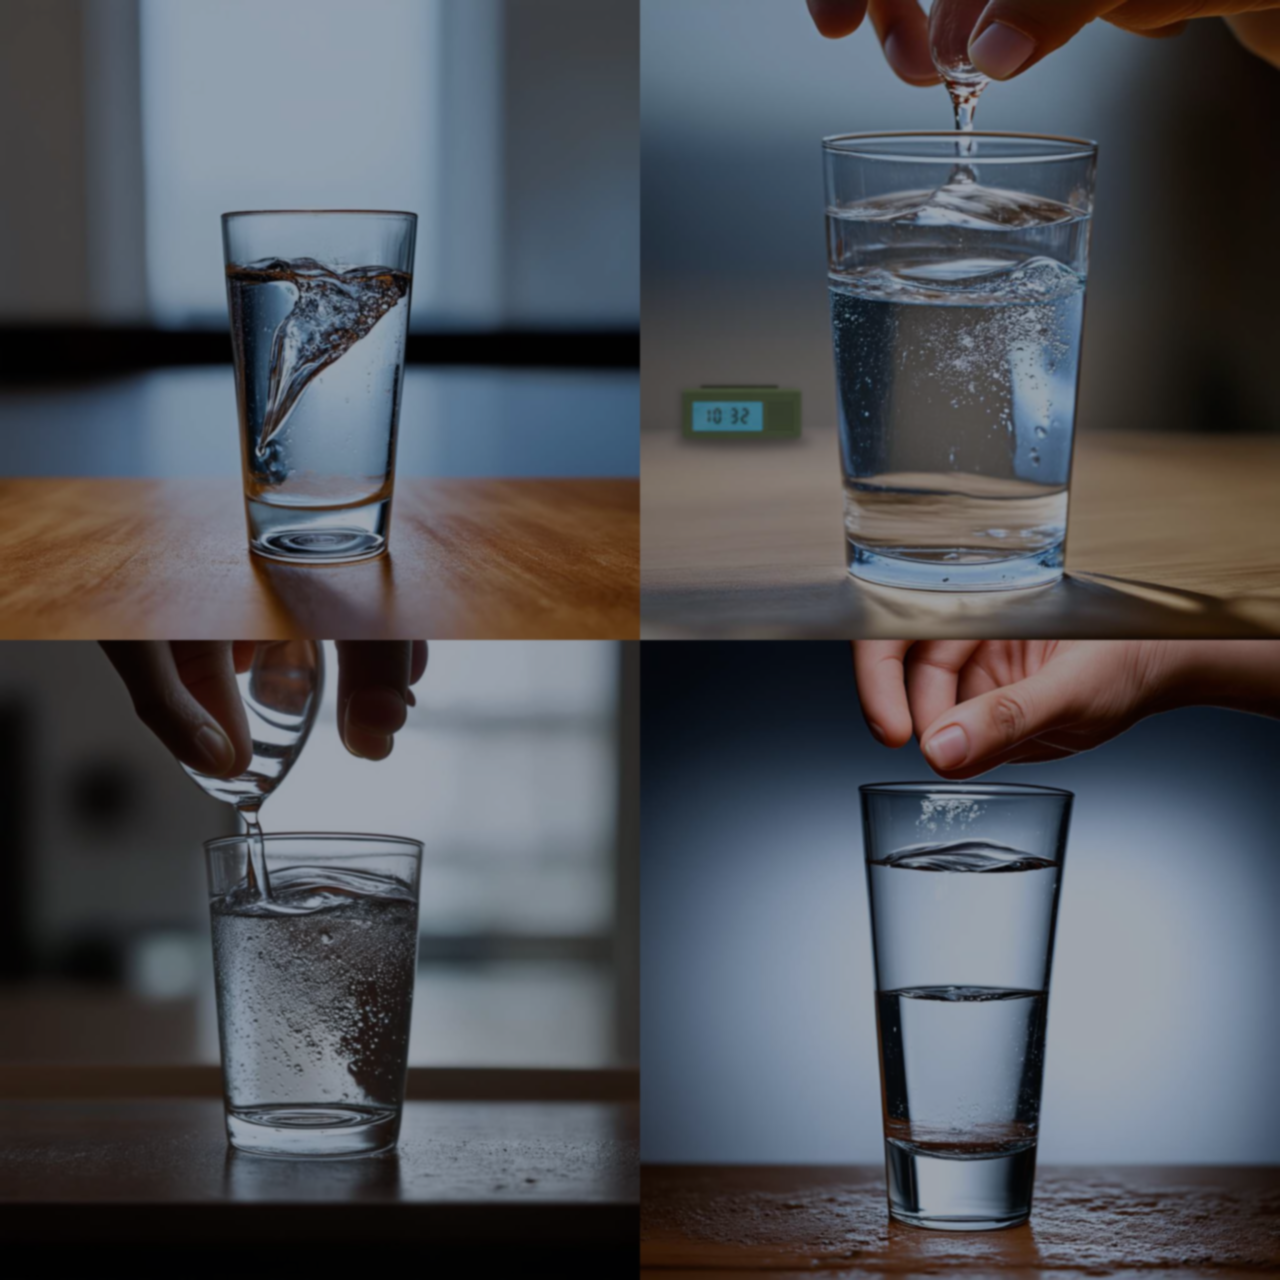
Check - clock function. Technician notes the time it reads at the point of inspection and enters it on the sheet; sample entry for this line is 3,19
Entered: 10,32
